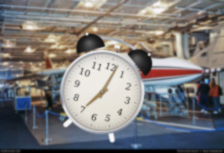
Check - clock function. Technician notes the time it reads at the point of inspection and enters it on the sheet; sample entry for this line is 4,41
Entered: 7,02
